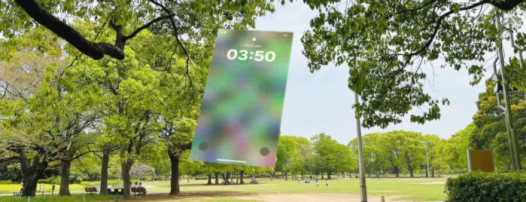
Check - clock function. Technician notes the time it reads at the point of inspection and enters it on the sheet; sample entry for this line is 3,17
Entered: 3,50
